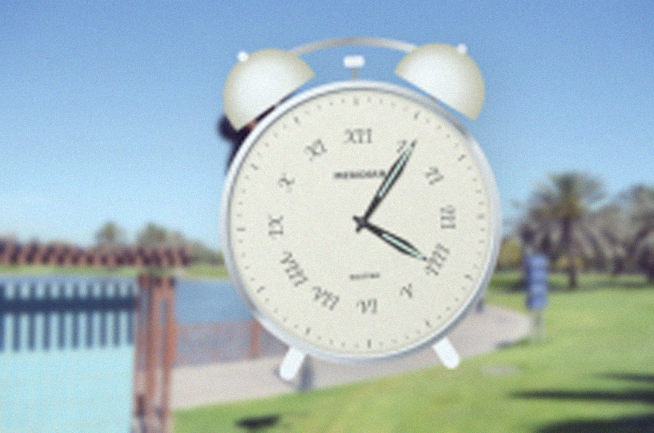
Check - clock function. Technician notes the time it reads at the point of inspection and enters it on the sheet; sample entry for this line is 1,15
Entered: 4,06
